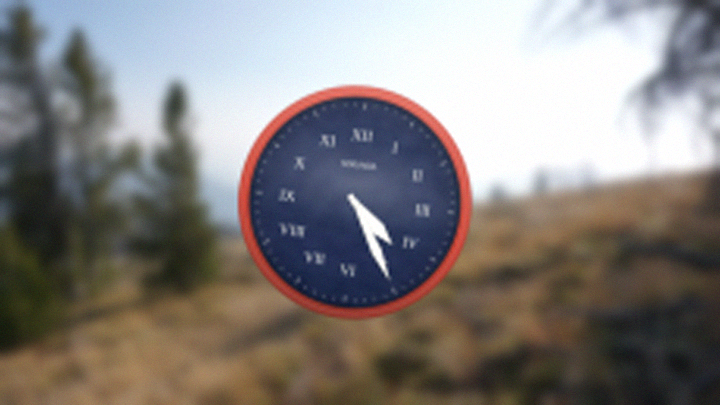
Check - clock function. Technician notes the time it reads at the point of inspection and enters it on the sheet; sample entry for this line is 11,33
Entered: 4,25
